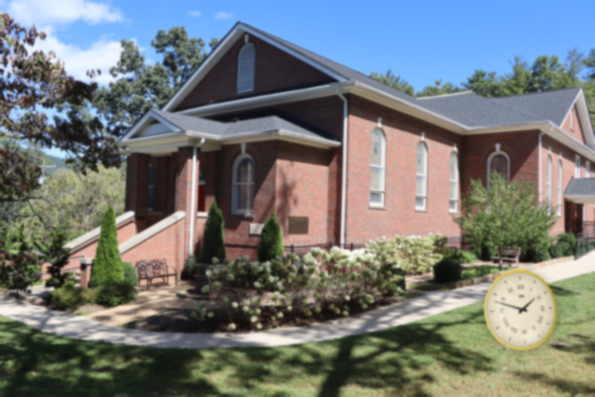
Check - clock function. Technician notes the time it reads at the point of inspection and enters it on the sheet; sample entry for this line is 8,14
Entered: 1,48
